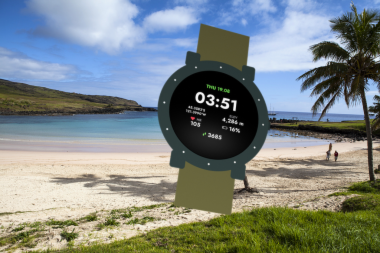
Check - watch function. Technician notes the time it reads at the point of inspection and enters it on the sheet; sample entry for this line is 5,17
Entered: 3,51
